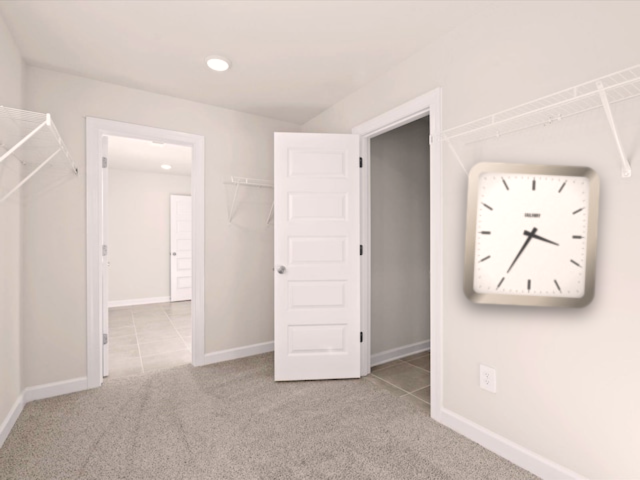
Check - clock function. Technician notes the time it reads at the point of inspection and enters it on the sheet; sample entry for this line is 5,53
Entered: 3,35
